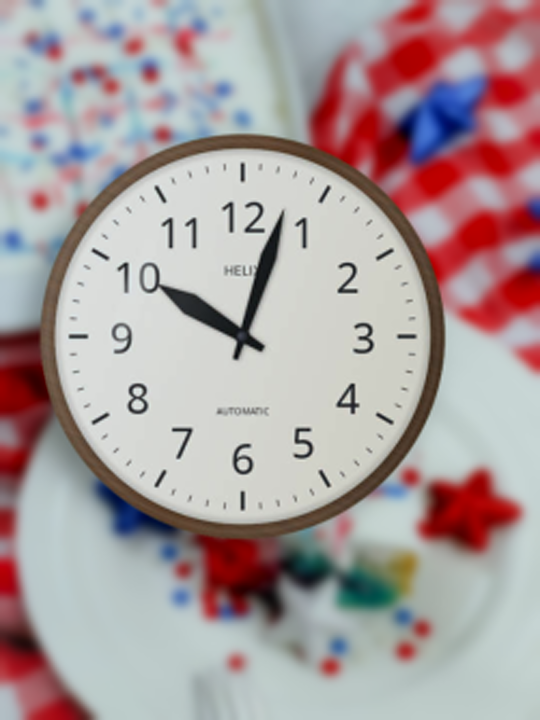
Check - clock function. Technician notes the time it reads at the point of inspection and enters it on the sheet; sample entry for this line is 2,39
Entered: 10,03
